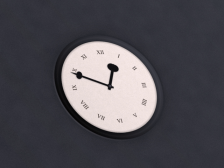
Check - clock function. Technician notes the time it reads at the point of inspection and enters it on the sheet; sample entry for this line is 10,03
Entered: 12,49
